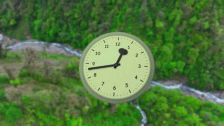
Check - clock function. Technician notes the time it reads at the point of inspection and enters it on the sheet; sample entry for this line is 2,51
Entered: 12,43
